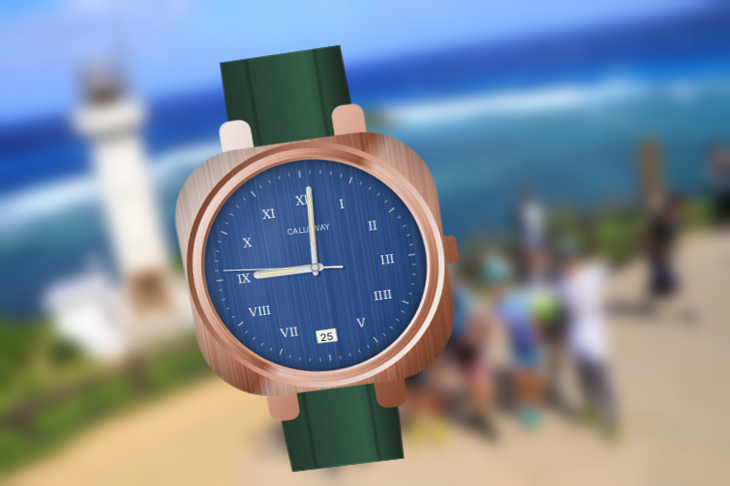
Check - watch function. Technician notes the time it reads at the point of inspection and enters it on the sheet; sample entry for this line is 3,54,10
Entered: 9,00,46
